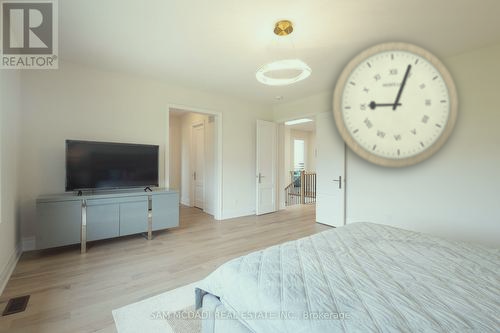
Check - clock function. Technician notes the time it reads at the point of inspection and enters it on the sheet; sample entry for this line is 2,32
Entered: 9,04
